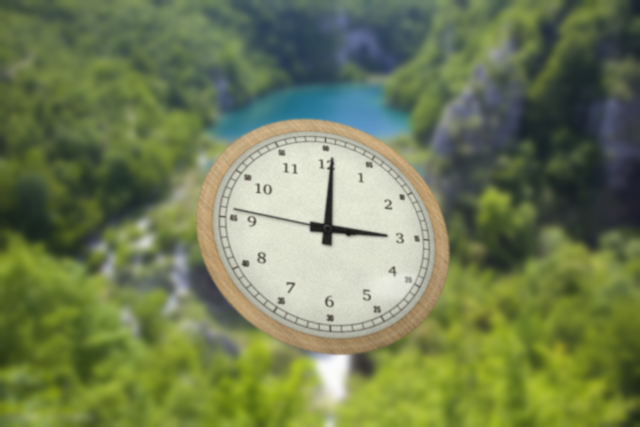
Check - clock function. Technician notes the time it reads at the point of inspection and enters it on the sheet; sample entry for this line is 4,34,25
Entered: 3,00,46
